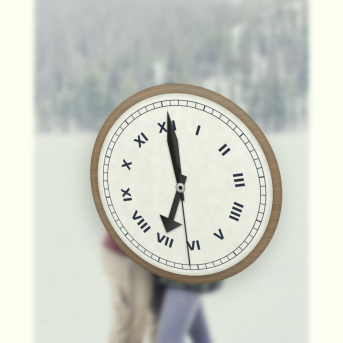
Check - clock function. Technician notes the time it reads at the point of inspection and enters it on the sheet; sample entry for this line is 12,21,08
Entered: 7,00,31
